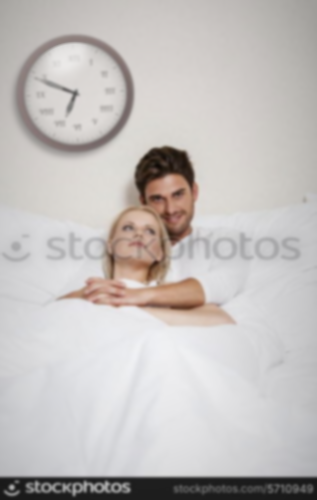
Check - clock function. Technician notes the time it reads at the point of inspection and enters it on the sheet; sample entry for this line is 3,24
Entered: 6,49
